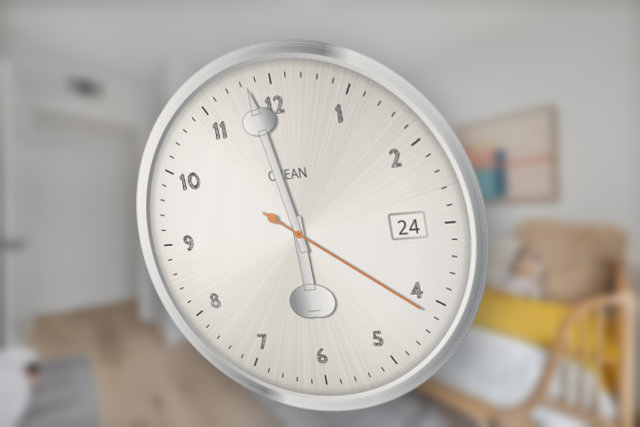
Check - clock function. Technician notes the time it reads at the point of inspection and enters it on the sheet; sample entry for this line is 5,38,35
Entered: 5,58,21
